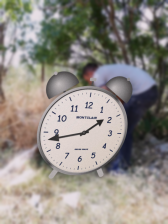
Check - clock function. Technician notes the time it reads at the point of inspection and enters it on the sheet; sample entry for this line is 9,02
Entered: 1,43
